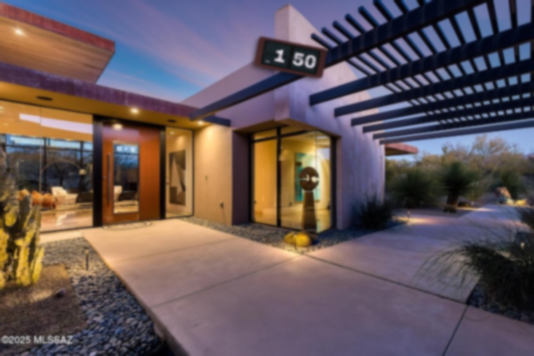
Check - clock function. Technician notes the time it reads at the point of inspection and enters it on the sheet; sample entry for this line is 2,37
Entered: 1,50
